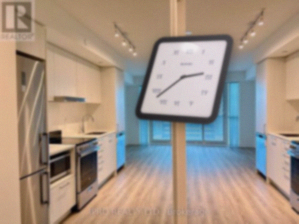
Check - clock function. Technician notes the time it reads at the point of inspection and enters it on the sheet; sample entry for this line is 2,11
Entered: 2,38
